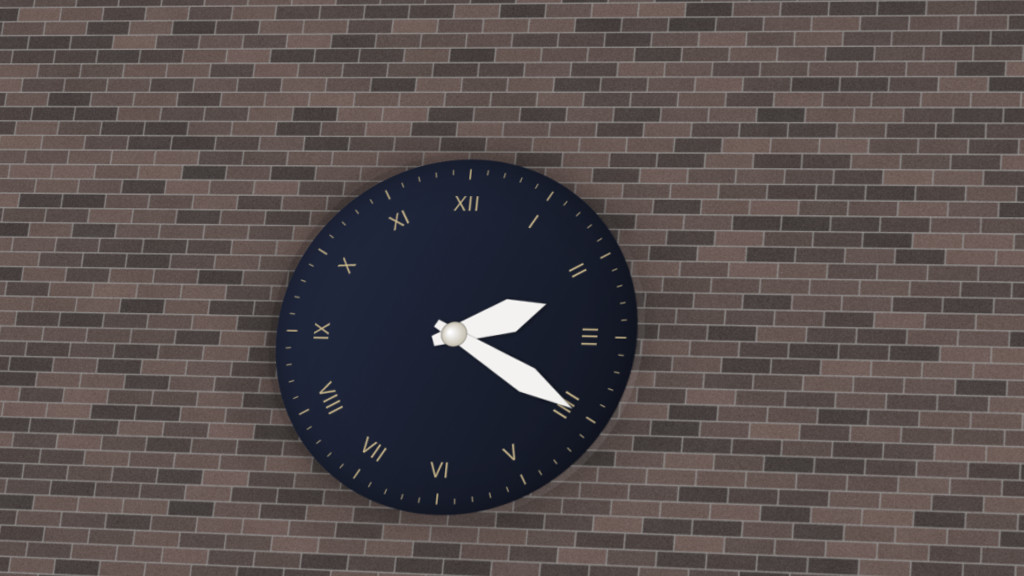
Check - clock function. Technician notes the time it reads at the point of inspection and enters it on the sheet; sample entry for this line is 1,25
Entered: 2,20
